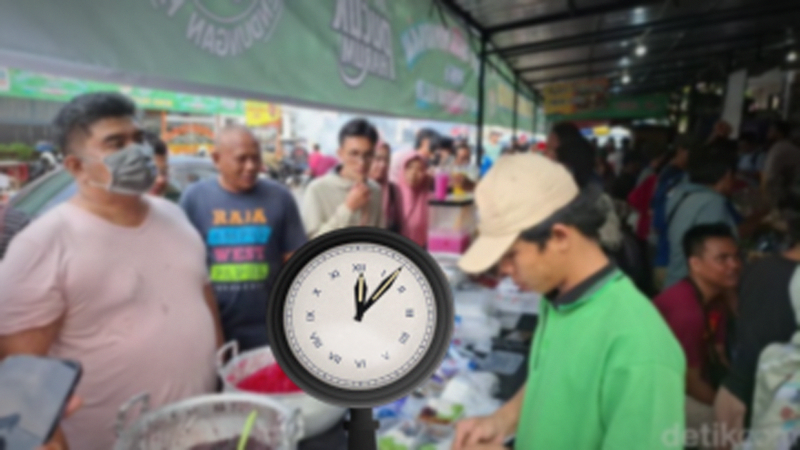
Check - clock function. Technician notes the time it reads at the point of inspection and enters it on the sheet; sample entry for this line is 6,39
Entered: 12,07
